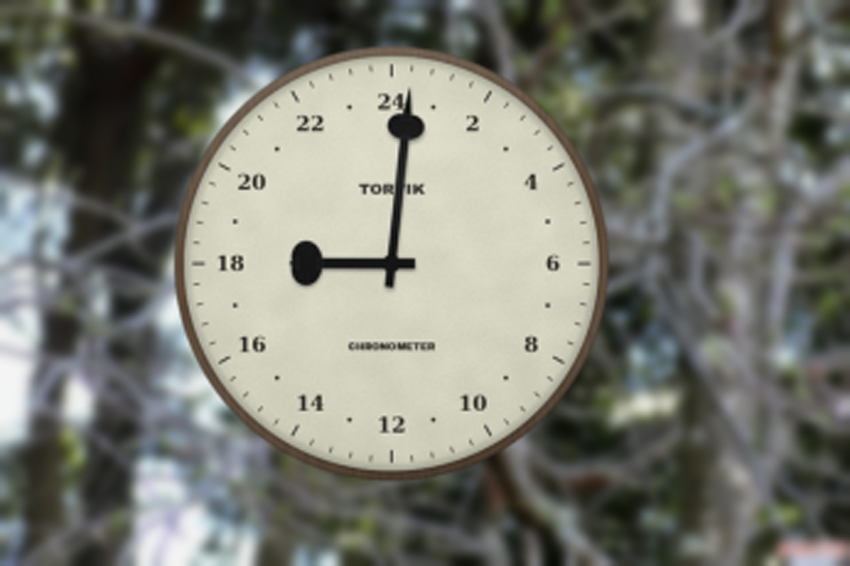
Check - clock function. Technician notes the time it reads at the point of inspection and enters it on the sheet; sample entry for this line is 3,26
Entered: 18,01
